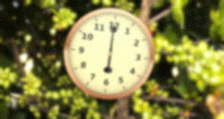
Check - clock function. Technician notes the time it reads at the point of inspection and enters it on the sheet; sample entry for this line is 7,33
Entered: 6,00
